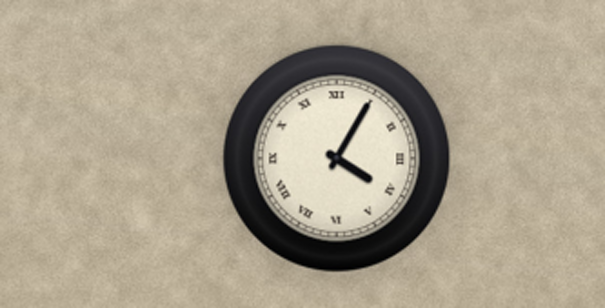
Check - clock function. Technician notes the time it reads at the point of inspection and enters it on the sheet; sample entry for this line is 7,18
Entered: 4,05
